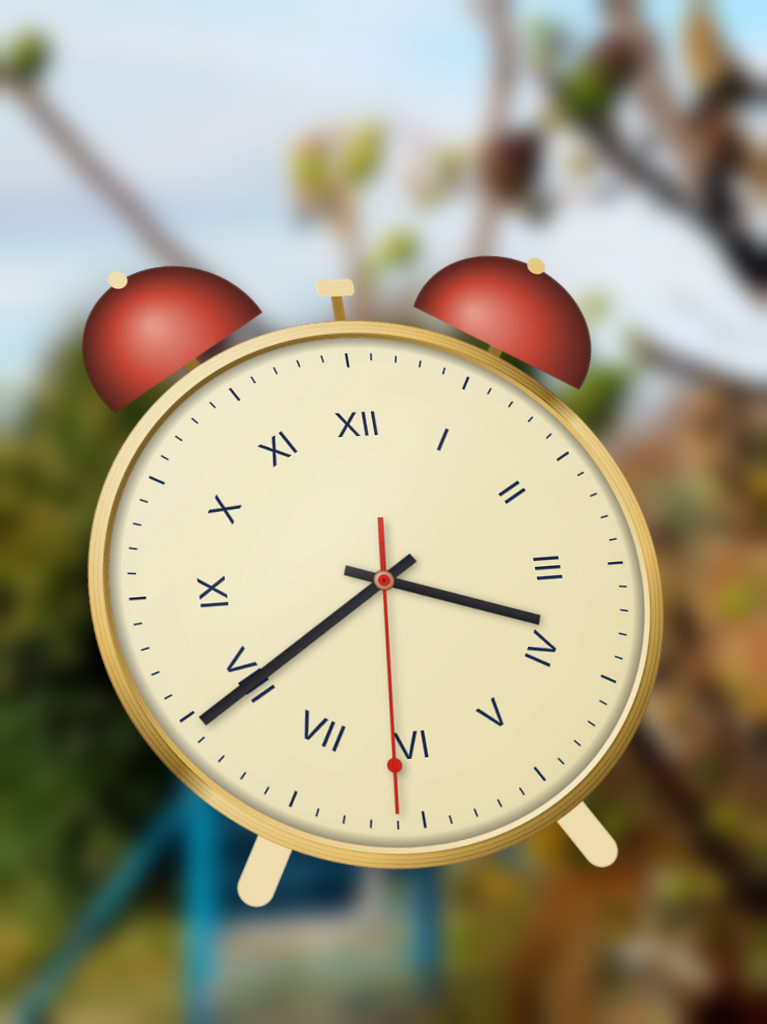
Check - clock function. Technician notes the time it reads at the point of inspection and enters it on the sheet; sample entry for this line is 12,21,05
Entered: 3,39,31
